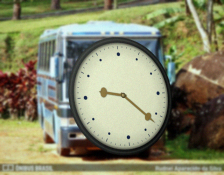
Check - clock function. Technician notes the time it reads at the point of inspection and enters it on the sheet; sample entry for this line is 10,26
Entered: 9,22
